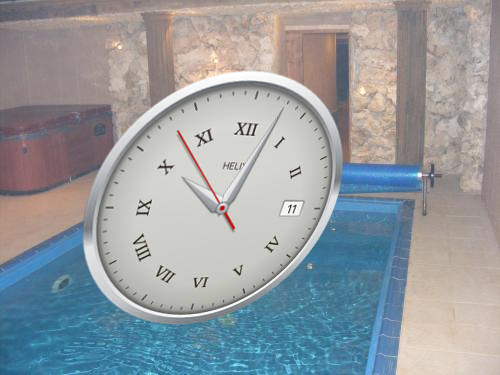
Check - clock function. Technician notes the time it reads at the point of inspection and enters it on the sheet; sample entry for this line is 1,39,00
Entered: 10,02,53
